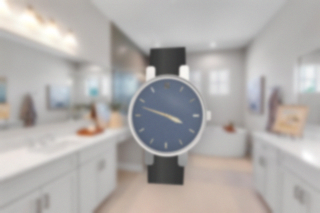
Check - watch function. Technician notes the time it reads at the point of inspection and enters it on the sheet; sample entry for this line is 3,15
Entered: 3,48
